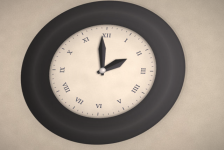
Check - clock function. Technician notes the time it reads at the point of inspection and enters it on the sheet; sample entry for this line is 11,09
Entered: 1,59
